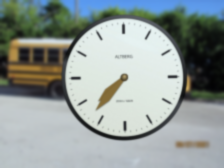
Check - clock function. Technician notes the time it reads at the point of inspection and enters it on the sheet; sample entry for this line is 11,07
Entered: 7,37
